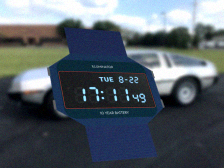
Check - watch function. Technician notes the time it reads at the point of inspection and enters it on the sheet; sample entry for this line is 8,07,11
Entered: 17,11,49
